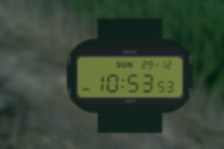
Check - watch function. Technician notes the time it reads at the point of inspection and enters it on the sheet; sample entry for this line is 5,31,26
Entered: 10,53,53
